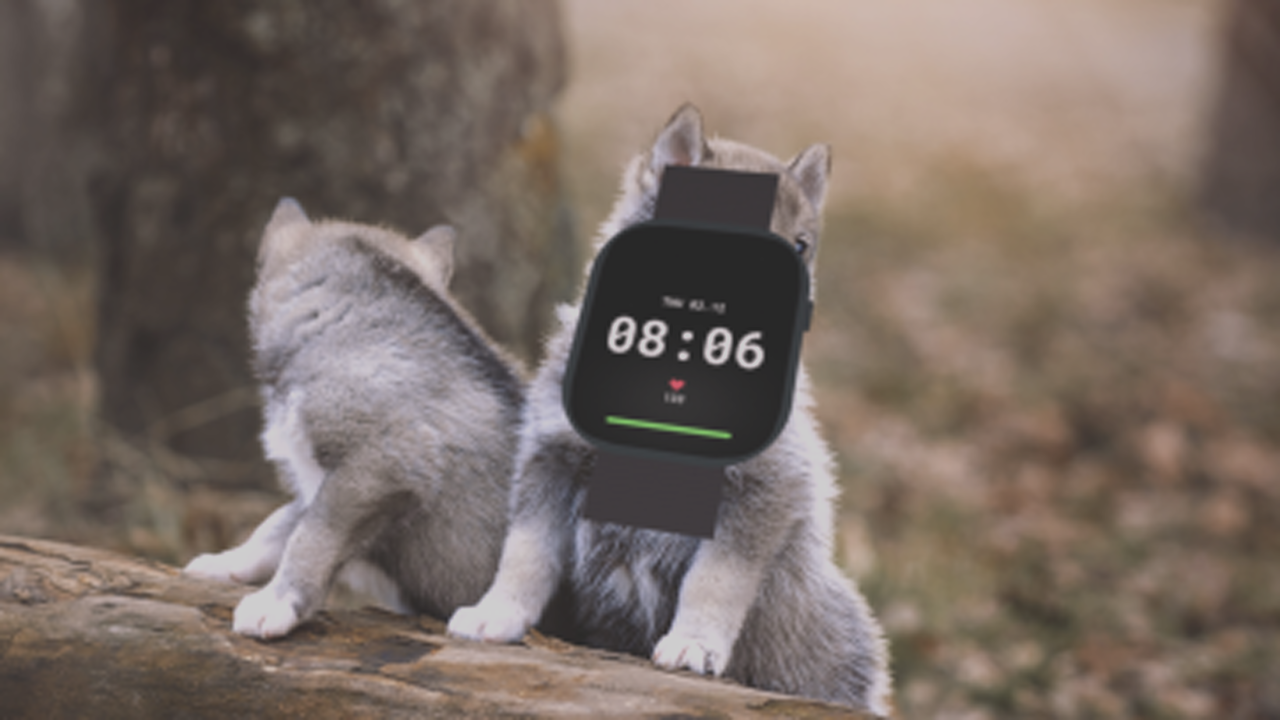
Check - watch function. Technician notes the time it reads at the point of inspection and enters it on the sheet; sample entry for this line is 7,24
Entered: 8,06
